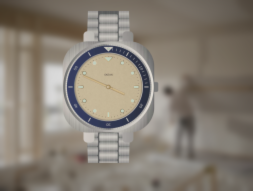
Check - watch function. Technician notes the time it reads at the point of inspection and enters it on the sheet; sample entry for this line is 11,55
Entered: 3,49
